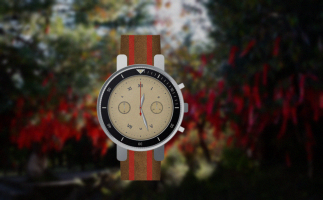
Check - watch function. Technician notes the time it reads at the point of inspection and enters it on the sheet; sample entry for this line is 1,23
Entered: 12,27
